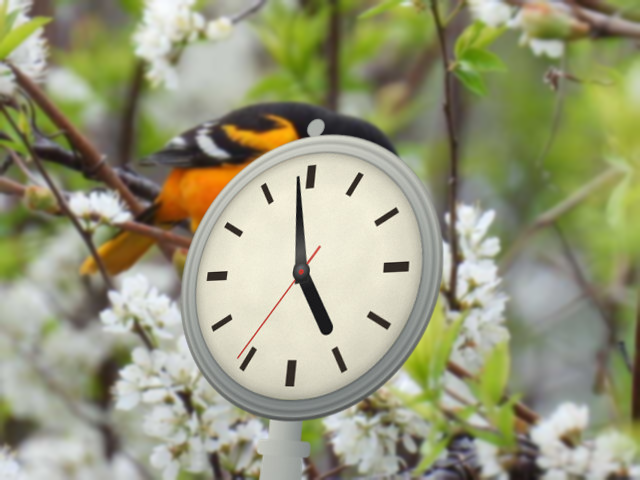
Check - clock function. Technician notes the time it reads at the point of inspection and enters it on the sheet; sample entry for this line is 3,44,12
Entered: 4,58,36
